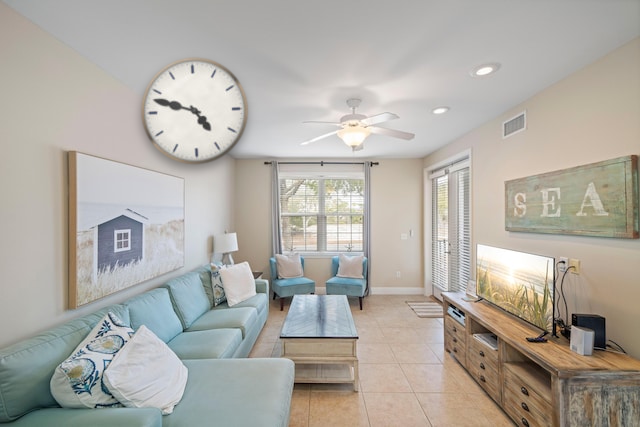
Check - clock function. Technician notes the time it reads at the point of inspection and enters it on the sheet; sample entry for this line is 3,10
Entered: 4,48
